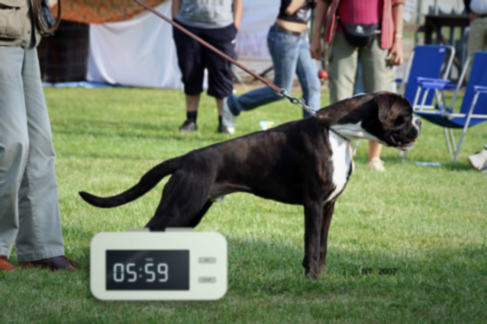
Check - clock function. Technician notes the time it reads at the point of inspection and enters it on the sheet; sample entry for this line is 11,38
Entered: 5,59
